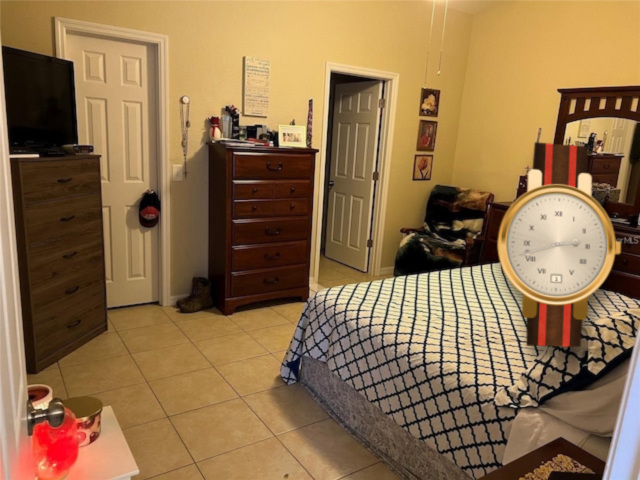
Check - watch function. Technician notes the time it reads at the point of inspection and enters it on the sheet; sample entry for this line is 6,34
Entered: 2,42
